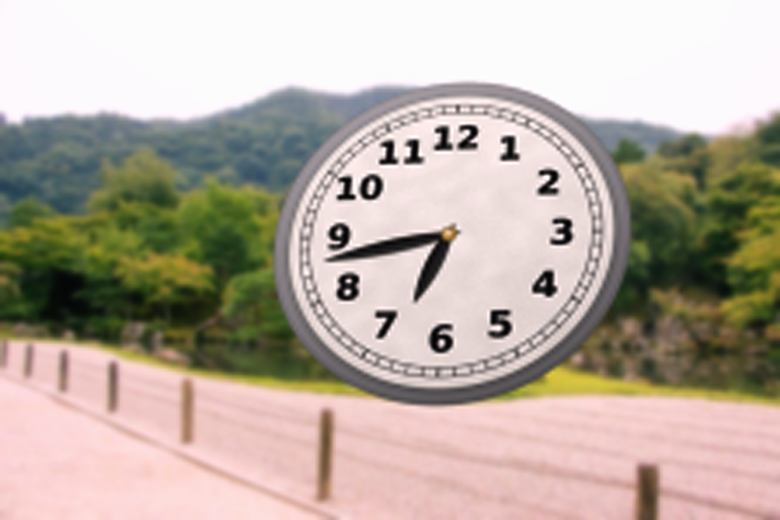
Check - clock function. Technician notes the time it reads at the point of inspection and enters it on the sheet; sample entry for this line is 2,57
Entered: 6,43
